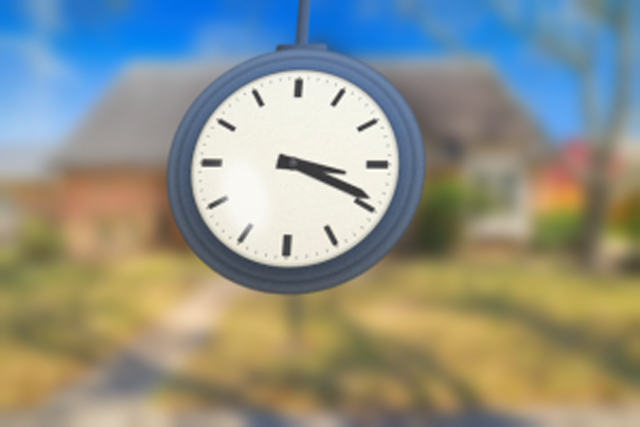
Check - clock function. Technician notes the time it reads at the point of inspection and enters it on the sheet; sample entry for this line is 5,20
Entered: 3,19
